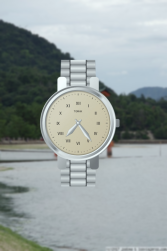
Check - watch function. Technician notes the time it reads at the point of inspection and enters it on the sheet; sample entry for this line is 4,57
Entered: 7,24
